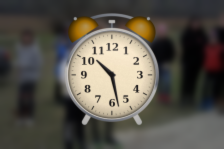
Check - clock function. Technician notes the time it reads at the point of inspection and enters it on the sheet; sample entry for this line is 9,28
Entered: 10,28
